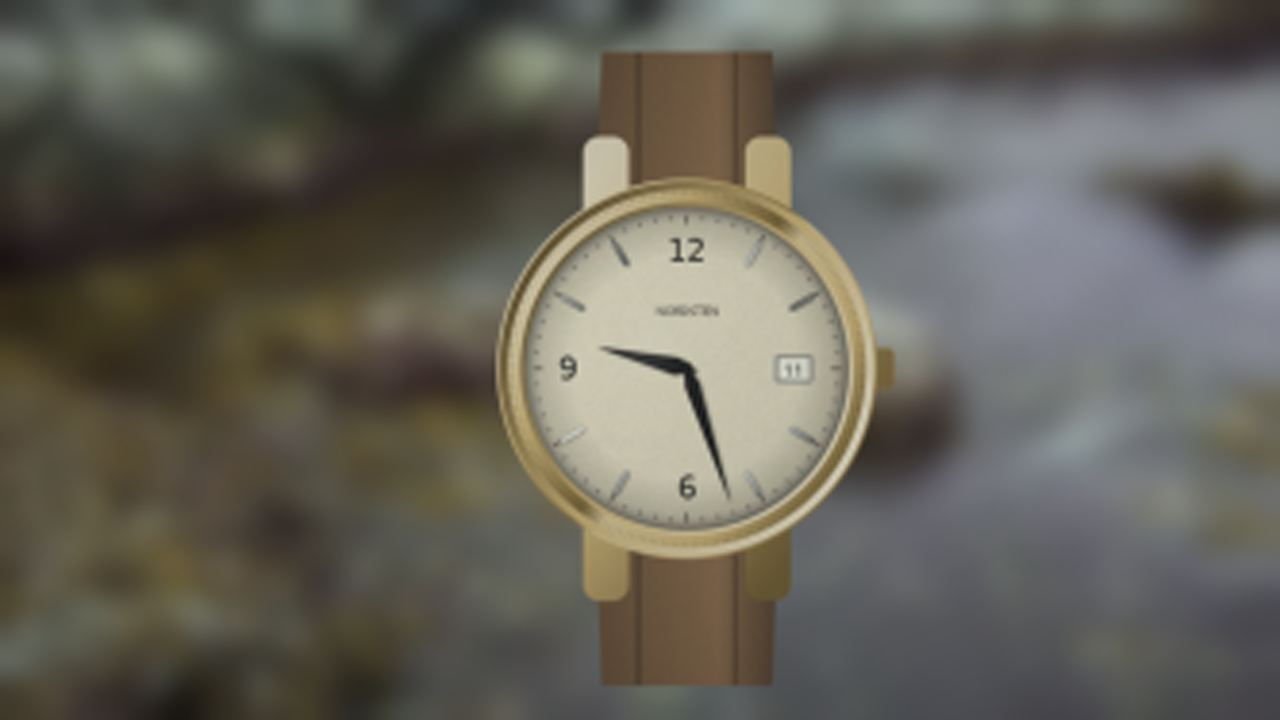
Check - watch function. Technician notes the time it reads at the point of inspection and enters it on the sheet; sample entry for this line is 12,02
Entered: 9,27
